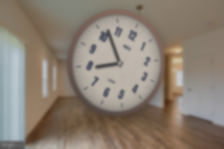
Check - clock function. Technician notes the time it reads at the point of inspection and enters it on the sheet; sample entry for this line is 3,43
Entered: 7,52
